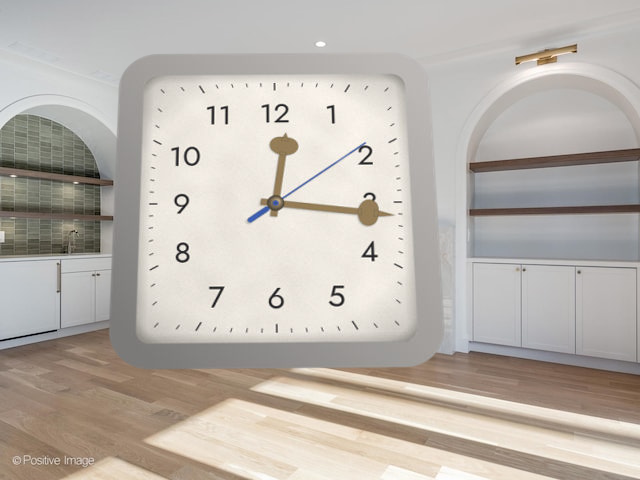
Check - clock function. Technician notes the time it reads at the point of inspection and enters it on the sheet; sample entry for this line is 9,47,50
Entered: 12,16,09
